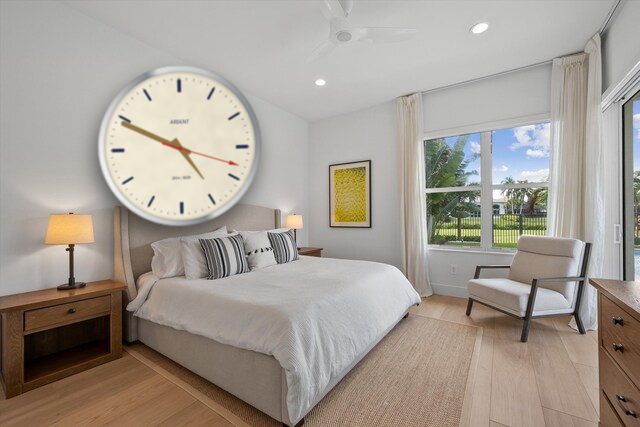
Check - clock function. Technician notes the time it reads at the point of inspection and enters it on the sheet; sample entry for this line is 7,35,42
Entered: 4,49,18
